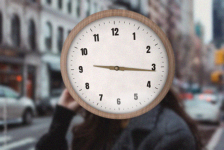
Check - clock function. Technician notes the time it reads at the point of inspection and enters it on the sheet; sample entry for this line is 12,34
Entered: 9,16
